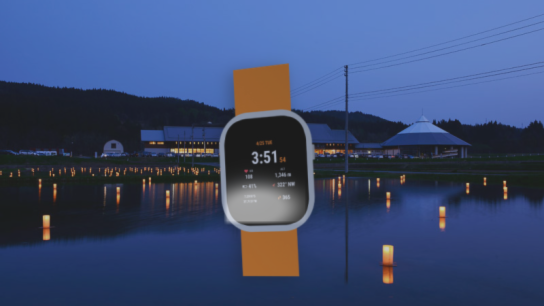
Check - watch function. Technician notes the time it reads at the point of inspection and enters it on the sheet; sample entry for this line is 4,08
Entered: 3,51
